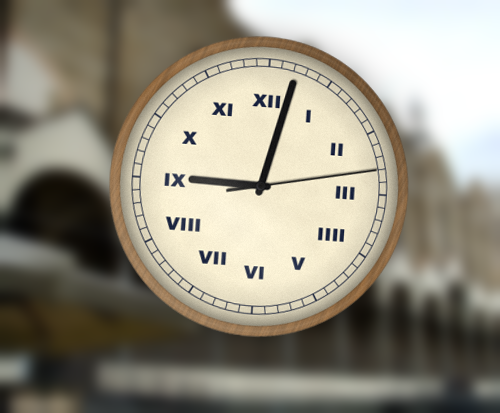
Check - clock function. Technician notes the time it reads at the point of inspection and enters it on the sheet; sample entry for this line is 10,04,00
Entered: 9,02,13
